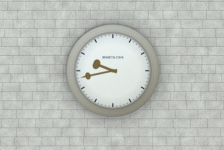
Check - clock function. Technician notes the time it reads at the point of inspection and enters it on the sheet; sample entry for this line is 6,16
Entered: 9,43
